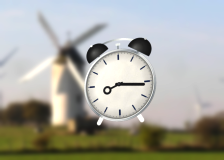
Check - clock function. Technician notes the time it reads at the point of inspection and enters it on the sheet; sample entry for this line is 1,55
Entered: 8,16
